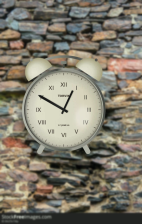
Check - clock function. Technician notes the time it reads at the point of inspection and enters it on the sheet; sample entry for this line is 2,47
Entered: 12,50
